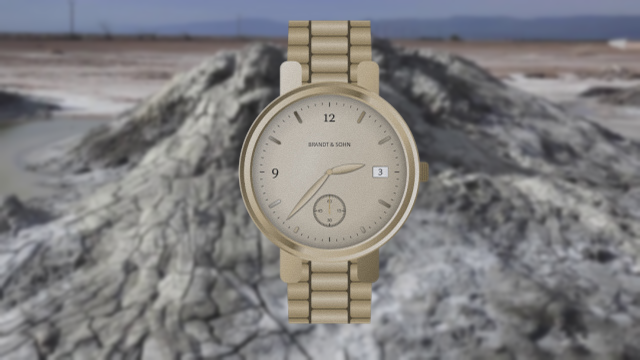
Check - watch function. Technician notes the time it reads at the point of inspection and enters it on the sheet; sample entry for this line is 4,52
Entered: 2,37
